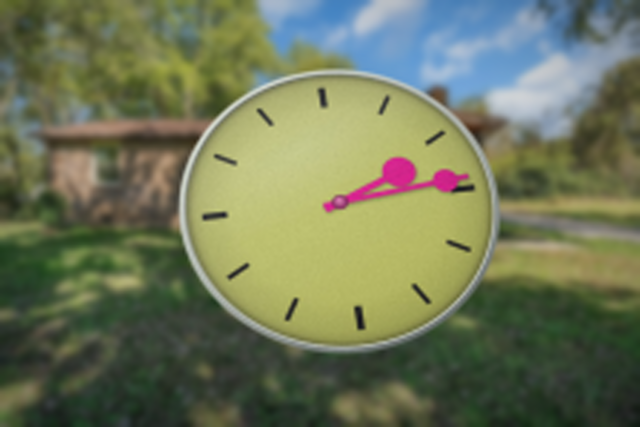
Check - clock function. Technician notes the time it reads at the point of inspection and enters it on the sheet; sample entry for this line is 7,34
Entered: 2,14
